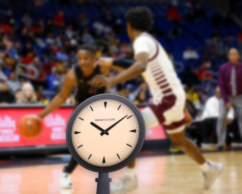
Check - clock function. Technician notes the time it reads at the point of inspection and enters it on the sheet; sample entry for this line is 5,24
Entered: 10,09
